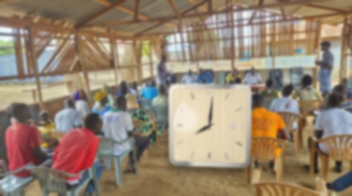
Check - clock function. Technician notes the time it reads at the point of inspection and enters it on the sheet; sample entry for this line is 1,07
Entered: 8,01
